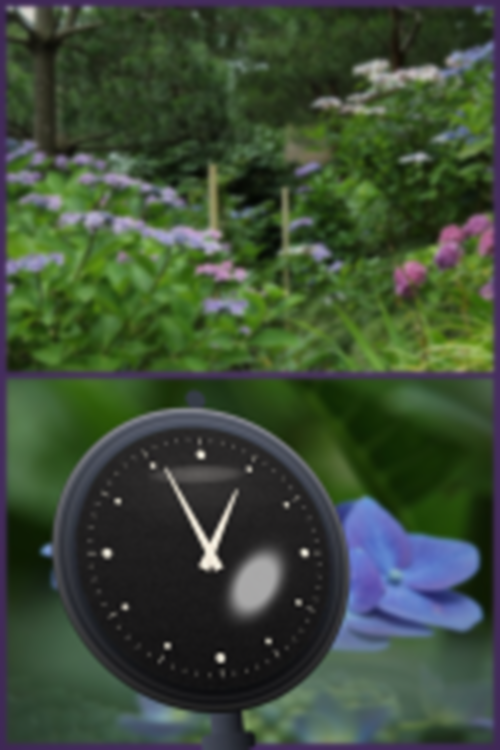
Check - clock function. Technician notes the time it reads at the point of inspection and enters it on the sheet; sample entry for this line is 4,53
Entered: 12,56
